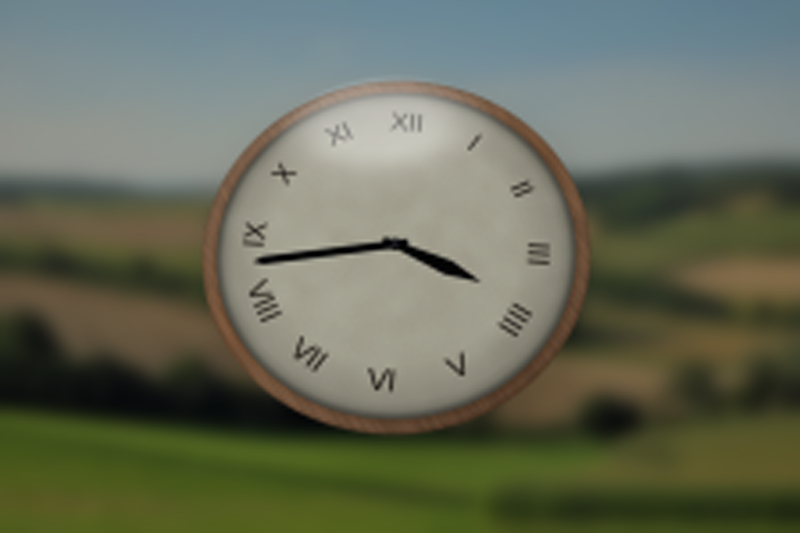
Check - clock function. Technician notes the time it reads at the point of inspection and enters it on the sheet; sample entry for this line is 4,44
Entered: 3,43
